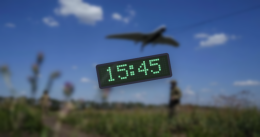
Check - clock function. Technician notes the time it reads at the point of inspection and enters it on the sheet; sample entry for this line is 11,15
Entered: 15,45
